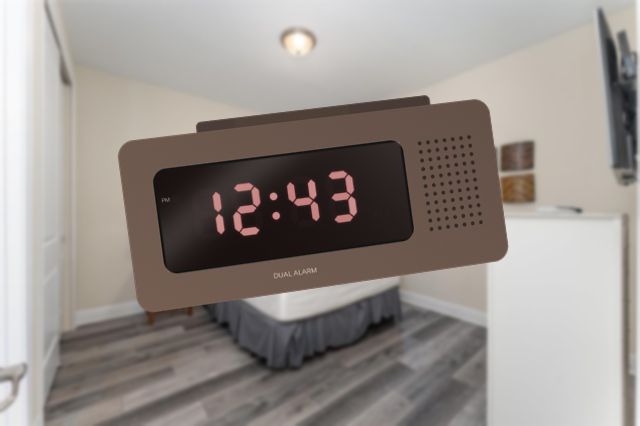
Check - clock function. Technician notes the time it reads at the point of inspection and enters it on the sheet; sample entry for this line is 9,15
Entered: 12,43
